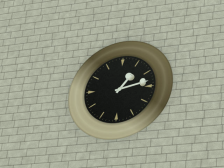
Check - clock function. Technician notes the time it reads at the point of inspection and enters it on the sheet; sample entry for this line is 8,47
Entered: 1,13
